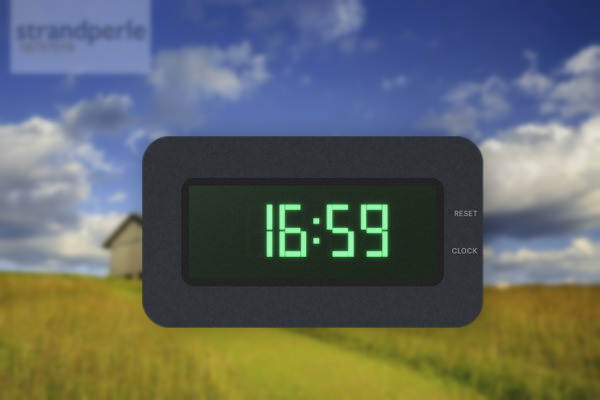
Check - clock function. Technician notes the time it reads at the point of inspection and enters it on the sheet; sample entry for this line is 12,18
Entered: 16,59
